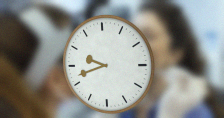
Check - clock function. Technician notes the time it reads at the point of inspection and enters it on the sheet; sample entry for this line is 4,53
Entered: 9,42
